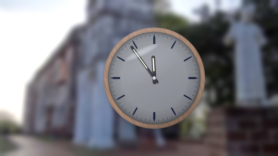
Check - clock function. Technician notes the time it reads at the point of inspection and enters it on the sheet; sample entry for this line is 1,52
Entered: 11,54
